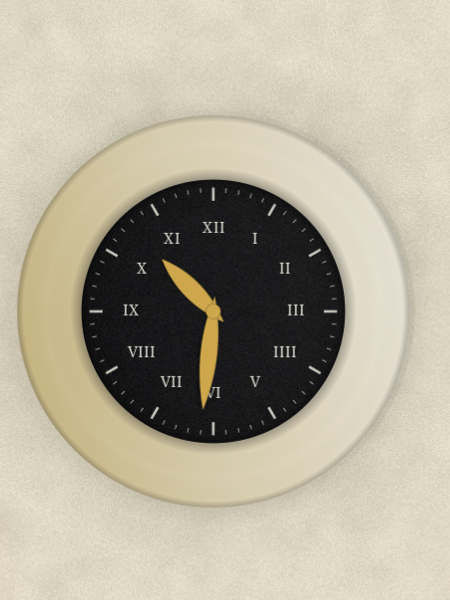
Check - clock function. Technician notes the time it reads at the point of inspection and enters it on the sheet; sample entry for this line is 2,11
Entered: 10,31
